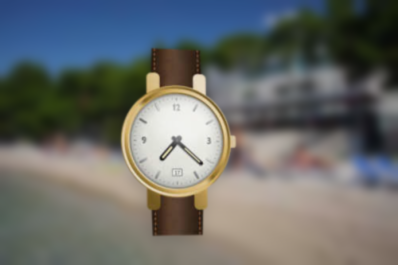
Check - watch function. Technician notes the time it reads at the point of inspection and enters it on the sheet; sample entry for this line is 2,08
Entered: 7,22
